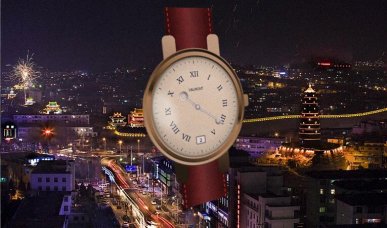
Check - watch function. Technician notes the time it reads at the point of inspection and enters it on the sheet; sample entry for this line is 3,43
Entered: 10,21
